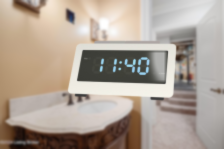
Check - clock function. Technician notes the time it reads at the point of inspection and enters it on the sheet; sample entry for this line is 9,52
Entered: 11,40
